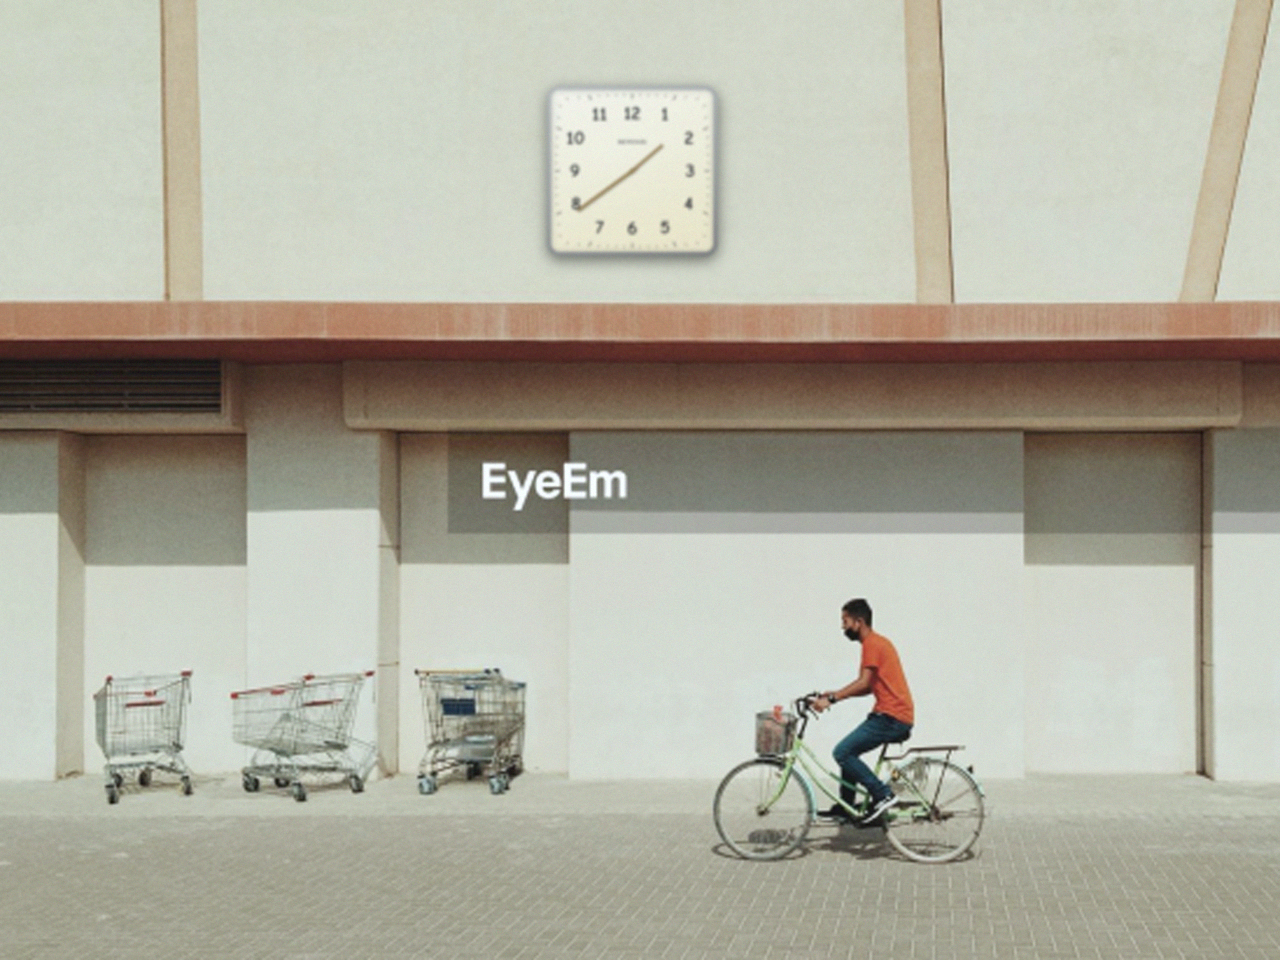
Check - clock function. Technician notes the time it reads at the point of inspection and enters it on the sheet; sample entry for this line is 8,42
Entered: 1,39
